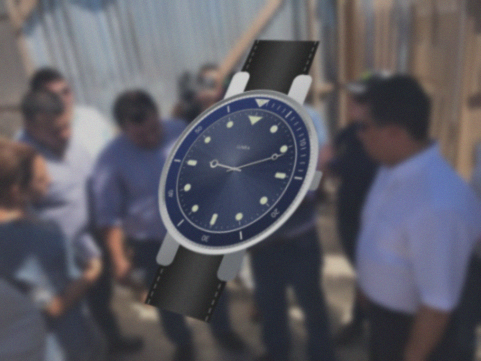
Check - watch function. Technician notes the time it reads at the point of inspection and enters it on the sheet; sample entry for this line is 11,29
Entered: 9,11
